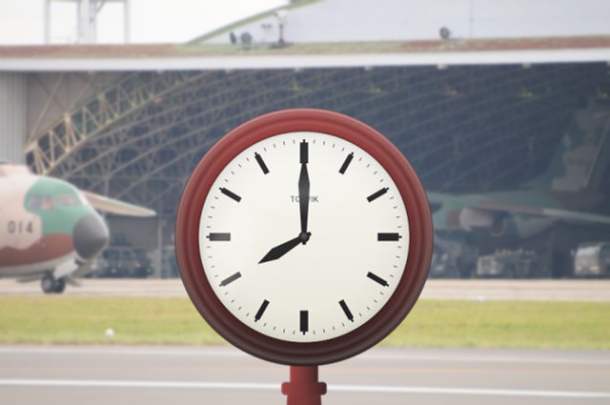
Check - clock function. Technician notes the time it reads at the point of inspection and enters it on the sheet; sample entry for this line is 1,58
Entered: 8,00
